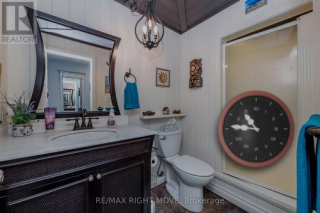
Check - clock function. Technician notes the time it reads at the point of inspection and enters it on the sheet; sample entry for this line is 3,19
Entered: 10,46
